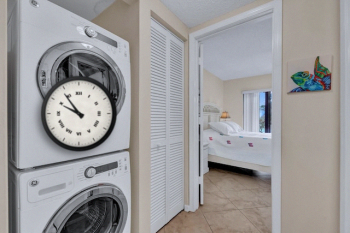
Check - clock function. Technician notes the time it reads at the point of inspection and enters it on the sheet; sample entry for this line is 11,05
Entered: 9,54
